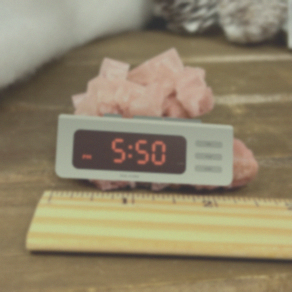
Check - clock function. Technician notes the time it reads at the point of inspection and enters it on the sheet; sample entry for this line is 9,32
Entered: 5,50
